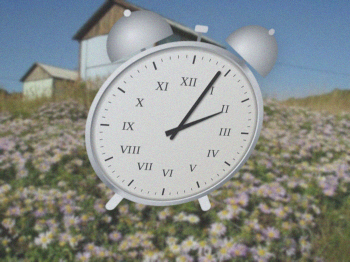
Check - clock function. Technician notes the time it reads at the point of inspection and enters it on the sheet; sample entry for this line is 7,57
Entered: 2,04
